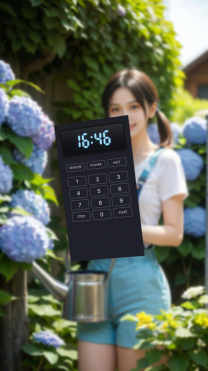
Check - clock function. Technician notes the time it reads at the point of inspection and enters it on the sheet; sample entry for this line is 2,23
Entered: 16,46
